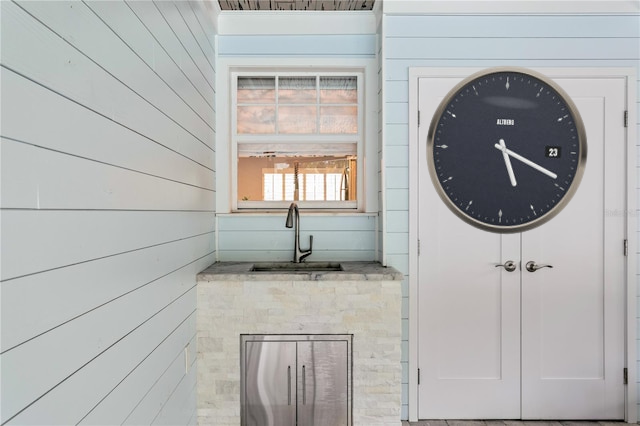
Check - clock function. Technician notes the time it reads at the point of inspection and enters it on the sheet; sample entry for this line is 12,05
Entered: 5,19
